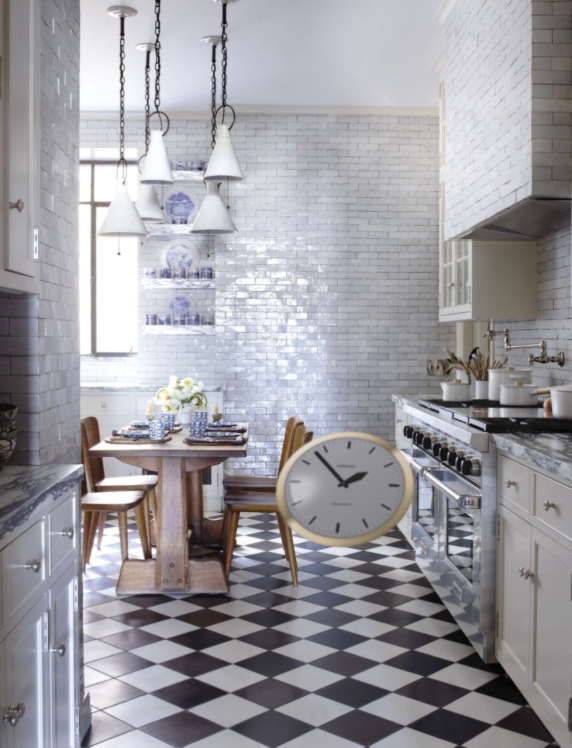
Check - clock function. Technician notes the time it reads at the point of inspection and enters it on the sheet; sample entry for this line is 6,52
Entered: 1,53
